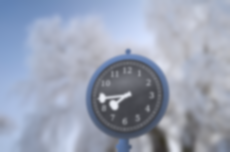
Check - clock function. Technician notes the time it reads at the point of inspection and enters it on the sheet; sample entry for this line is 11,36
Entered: 7,44
